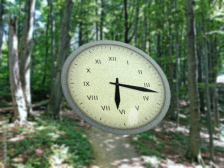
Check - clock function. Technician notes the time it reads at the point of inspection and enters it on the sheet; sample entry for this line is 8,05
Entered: 6,17
